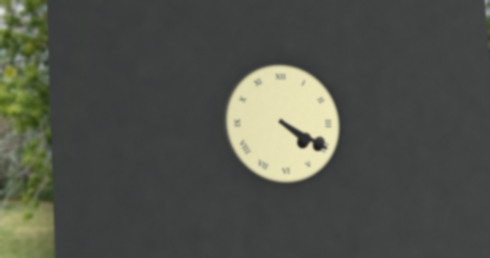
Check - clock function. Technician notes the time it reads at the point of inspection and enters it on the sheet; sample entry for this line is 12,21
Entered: 4,20
